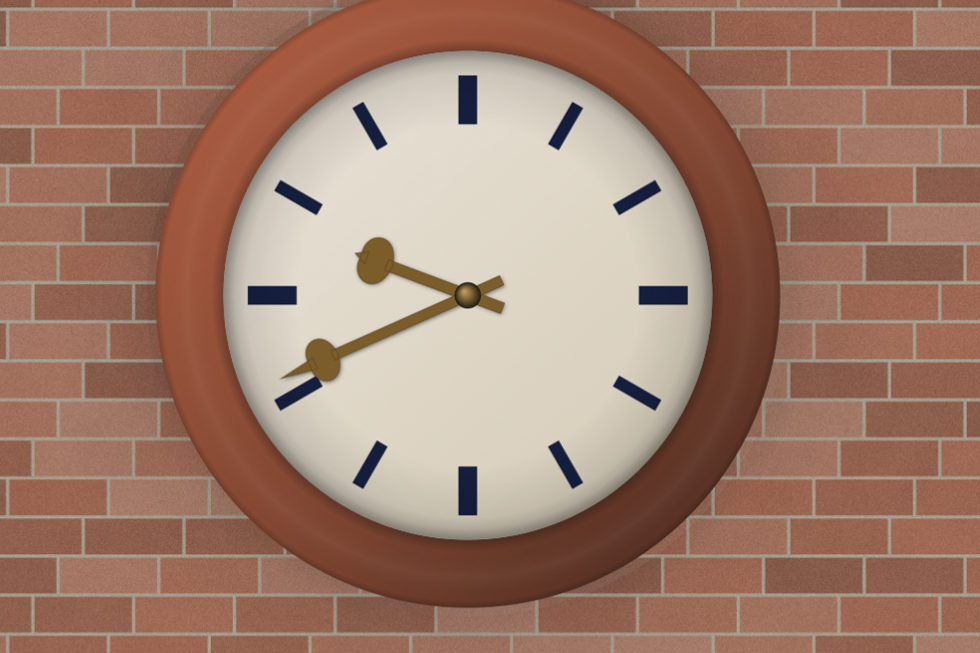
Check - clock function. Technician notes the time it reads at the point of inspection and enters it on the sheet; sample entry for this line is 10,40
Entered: 9,41
